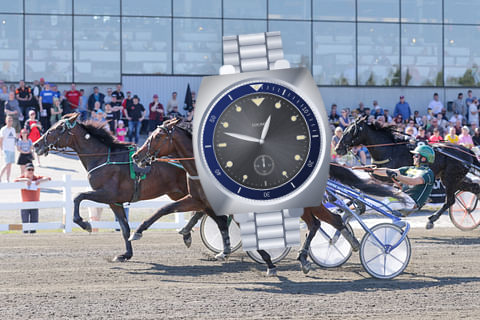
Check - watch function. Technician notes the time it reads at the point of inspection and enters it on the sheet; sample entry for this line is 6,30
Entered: 12,48
